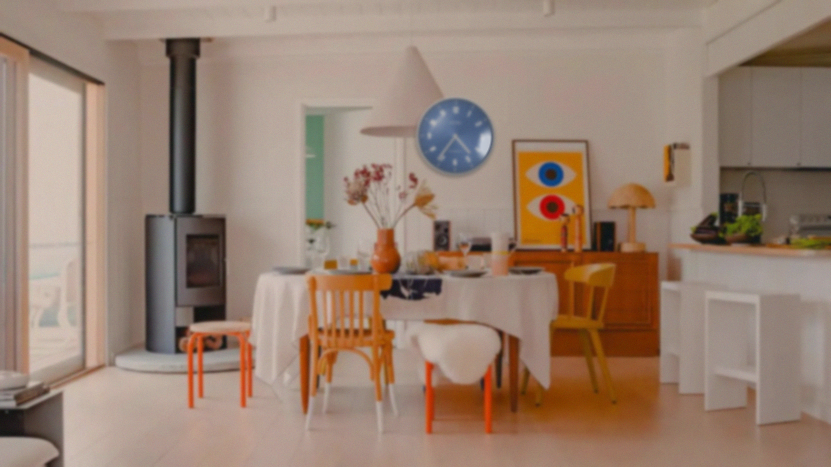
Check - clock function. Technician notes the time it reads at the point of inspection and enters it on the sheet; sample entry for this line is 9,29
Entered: 4,36
